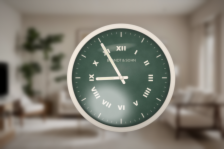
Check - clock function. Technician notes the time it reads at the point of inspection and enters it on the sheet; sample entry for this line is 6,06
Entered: 8,55
